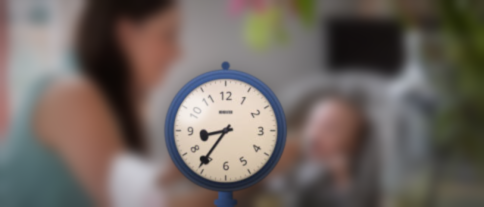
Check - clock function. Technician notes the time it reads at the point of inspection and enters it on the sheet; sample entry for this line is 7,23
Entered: 8,36
